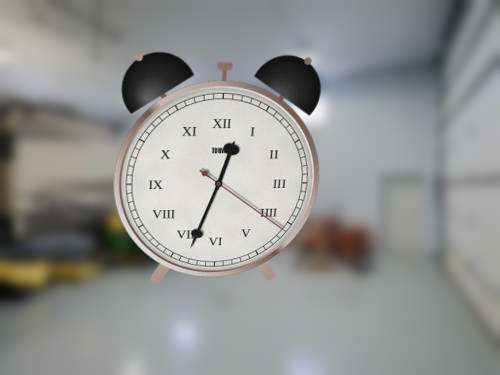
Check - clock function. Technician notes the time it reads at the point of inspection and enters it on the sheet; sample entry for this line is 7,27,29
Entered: 12,33,21
